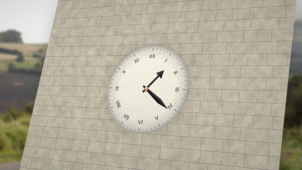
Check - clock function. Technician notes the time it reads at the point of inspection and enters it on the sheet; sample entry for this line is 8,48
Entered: 1,21
